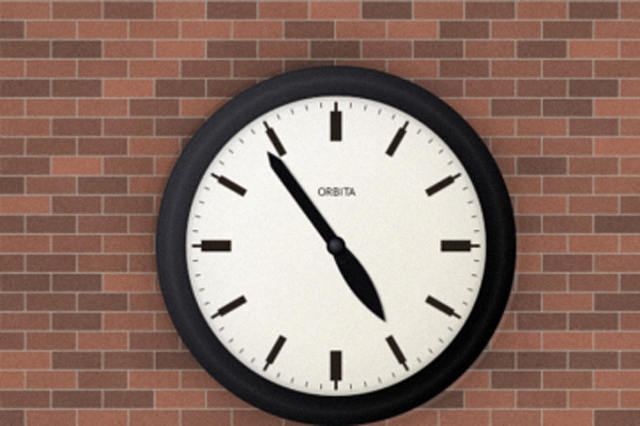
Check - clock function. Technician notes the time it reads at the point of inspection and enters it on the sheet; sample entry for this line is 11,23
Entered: 4,54
